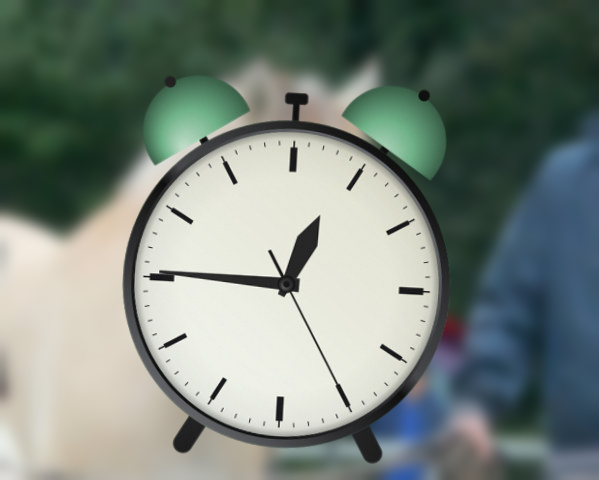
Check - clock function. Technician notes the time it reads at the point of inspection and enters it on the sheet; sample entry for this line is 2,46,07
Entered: 12,45,25
